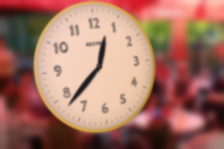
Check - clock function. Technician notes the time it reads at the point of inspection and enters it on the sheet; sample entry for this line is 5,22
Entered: 12,38
